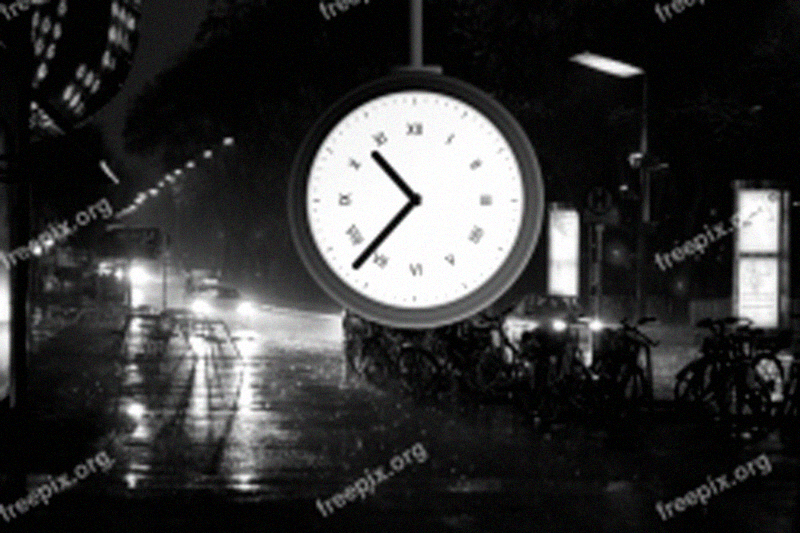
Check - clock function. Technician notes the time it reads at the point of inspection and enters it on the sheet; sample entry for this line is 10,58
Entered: 10,37
